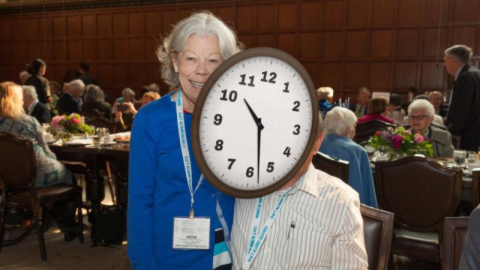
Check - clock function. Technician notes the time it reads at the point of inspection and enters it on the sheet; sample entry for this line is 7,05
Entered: 10,28
